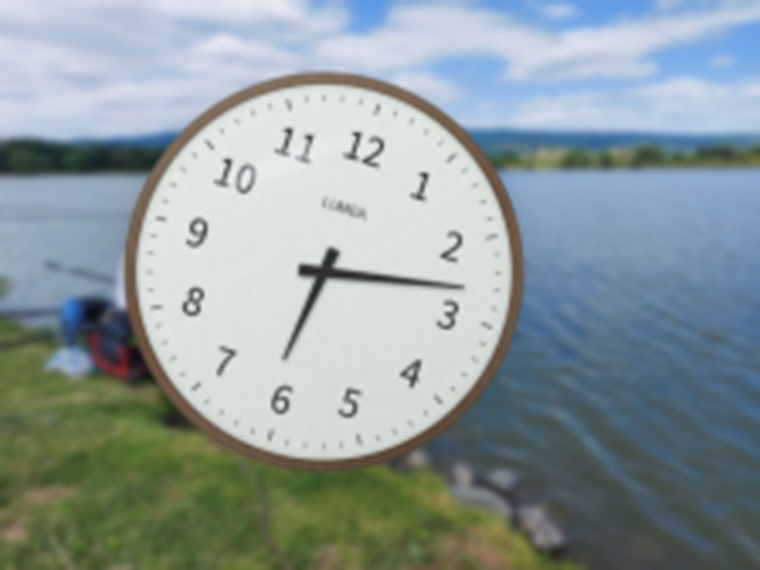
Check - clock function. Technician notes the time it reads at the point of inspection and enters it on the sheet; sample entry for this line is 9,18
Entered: 6,13
